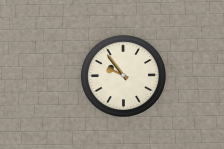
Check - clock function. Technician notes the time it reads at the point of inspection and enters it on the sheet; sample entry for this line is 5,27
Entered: 9,54
